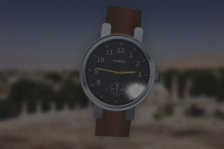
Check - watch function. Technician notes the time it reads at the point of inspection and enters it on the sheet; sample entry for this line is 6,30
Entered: 2,46
